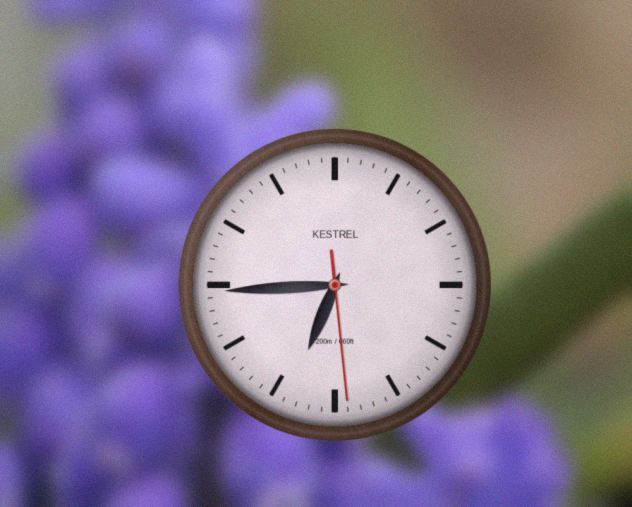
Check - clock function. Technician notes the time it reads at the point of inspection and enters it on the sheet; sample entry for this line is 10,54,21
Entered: 6,44,29
